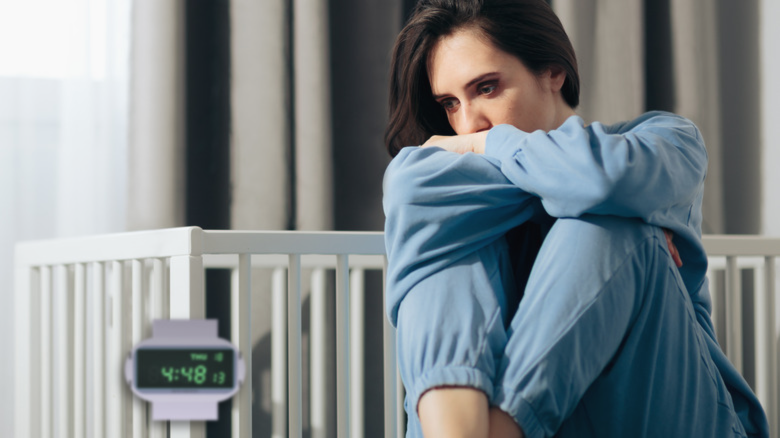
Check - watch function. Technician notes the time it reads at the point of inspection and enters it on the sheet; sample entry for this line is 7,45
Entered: 4,48
